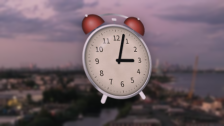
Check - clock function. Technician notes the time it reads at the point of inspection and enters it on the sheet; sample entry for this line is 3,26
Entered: 3,03
